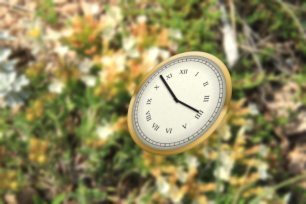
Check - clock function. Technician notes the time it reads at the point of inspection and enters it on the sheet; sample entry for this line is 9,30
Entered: 3,53
